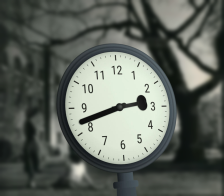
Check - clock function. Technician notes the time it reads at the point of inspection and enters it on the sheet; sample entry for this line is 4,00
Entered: 2,42
